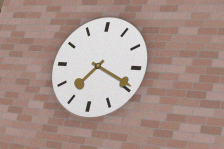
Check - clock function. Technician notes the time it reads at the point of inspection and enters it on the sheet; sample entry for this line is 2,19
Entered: 7,19
